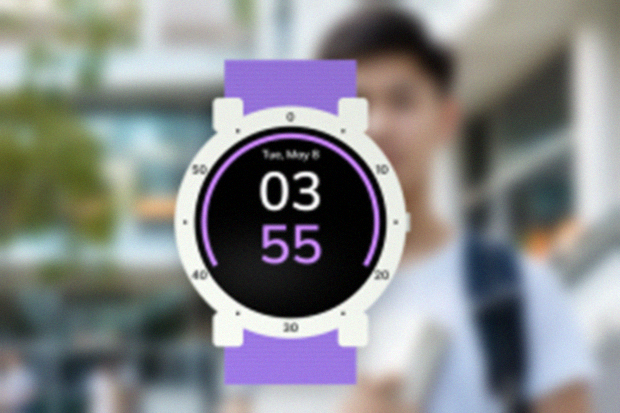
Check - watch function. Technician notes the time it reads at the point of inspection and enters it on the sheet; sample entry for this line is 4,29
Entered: 3,55
